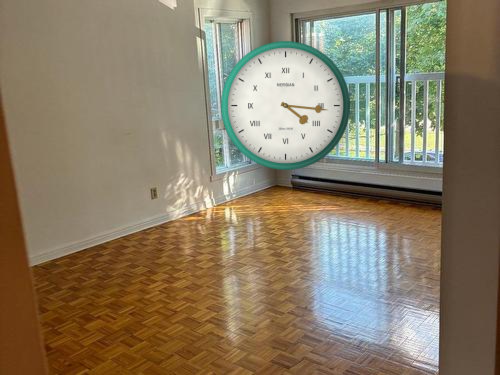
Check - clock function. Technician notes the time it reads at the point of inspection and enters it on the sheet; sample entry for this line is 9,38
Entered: 4,16
